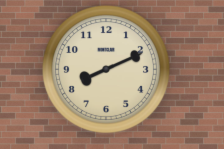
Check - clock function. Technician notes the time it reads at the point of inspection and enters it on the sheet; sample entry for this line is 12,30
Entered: 8,11
